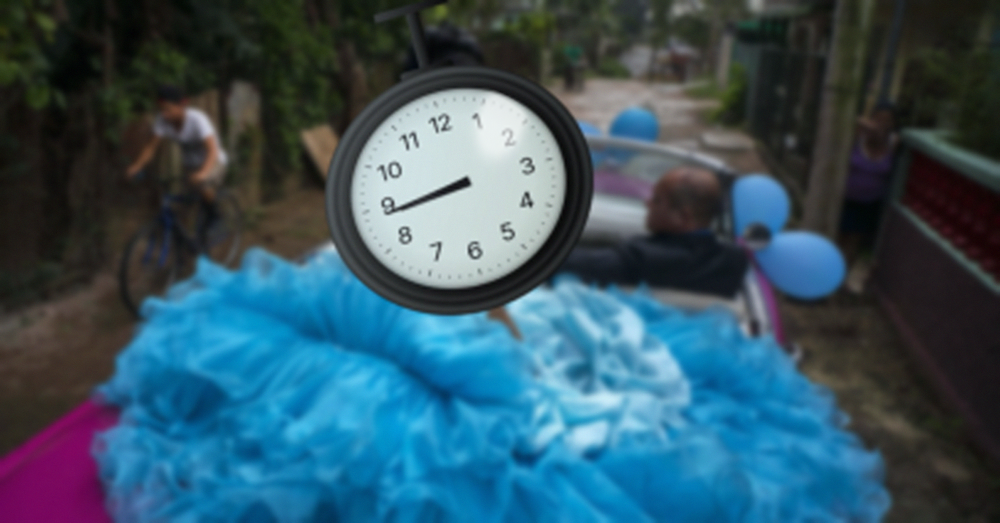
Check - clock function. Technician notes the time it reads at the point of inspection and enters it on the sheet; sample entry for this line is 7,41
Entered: 8,44
